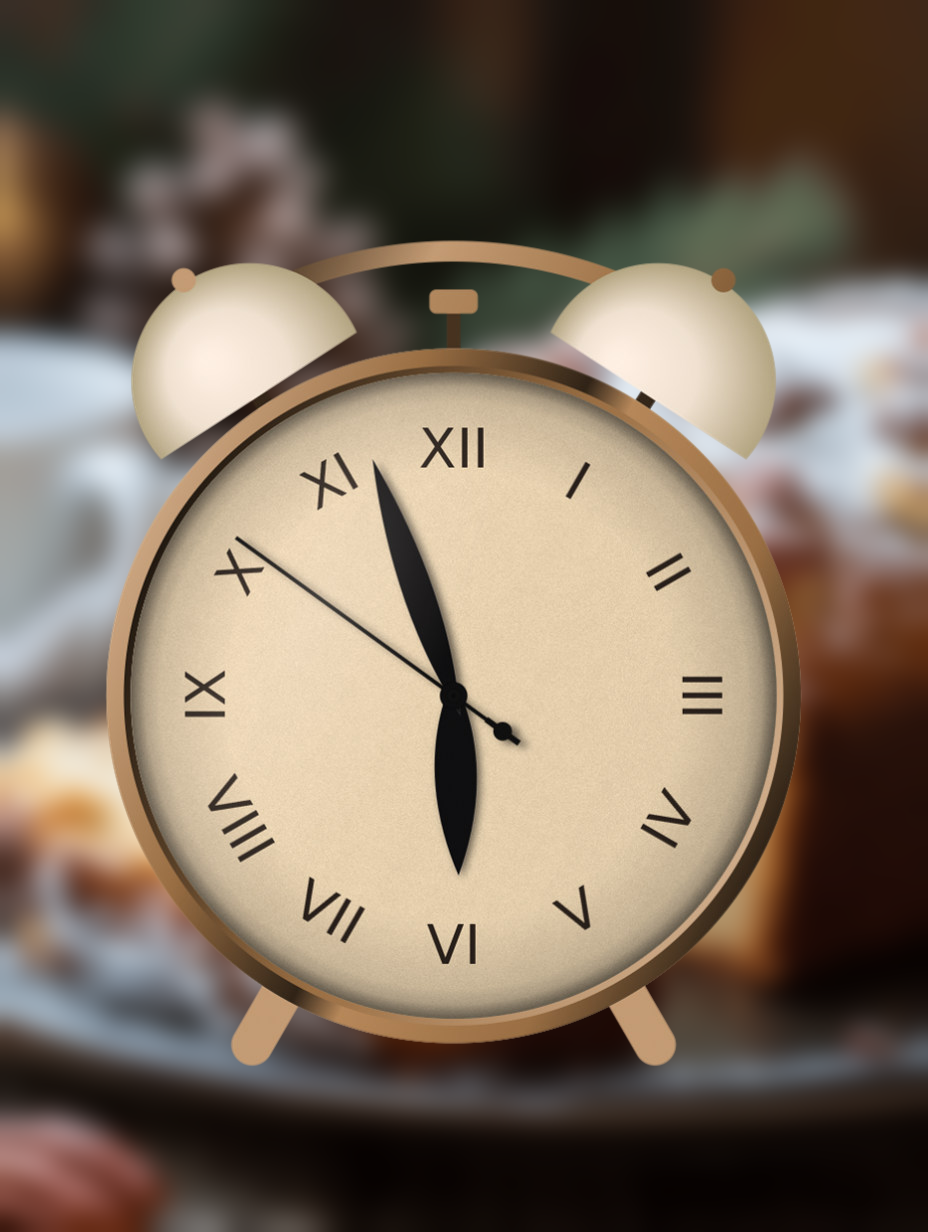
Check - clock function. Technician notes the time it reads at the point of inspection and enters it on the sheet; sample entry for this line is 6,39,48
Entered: 5,56,51
